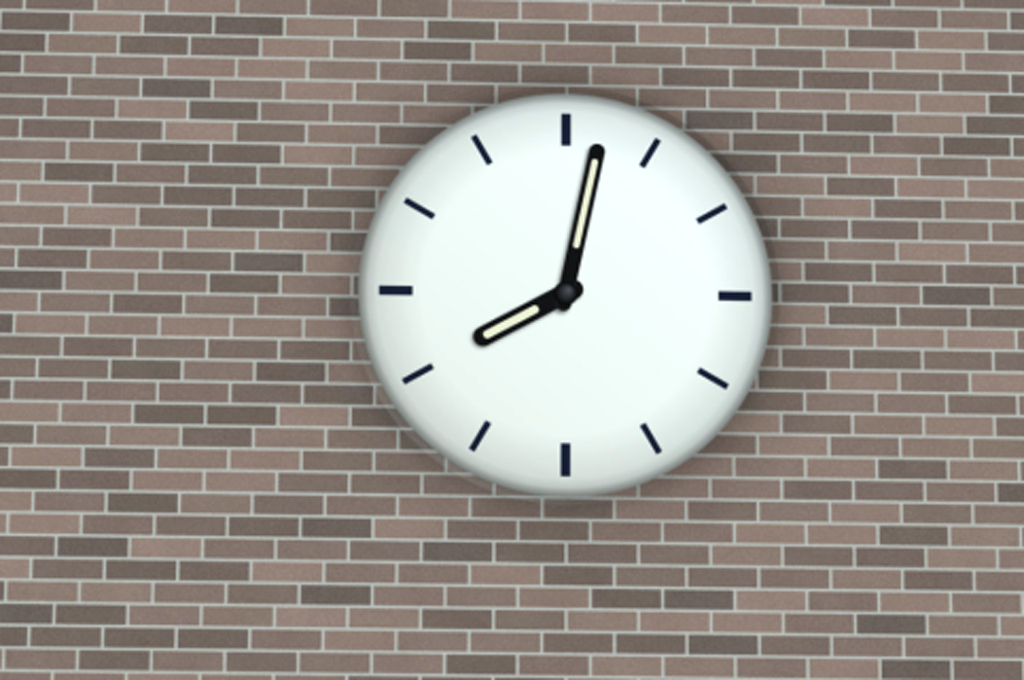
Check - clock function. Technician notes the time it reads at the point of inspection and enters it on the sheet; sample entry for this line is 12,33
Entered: 8,02
